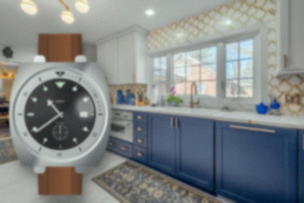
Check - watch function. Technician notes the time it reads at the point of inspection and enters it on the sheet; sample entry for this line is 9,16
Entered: 10,39
